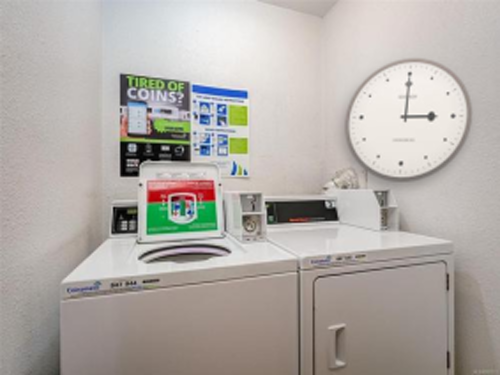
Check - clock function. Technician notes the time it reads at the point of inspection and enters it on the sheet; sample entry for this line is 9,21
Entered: 3,00
